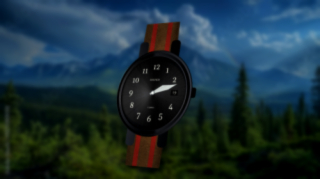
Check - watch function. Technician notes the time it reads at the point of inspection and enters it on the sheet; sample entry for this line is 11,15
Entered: 2,12
